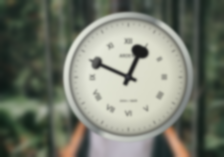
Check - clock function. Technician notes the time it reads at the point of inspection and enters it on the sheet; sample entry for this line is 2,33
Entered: 12,49
